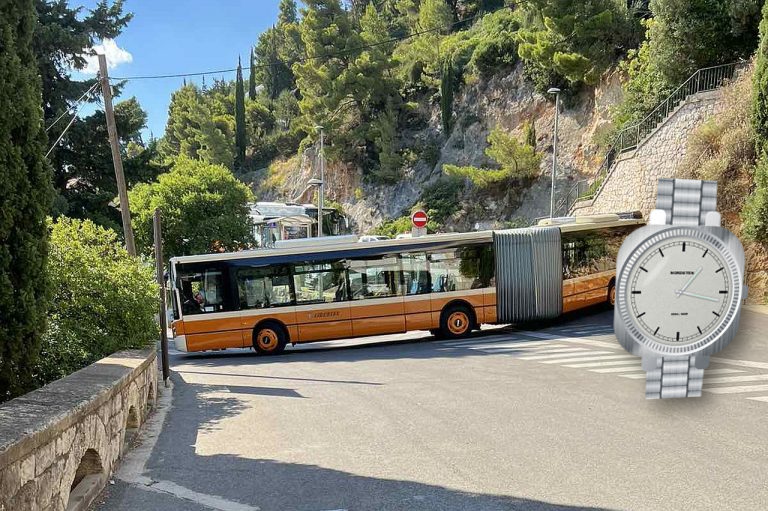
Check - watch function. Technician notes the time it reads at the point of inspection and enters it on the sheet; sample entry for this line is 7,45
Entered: 1,17
